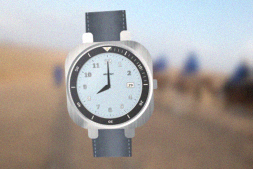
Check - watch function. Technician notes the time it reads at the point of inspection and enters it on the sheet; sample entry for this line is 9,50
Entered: 8,00
